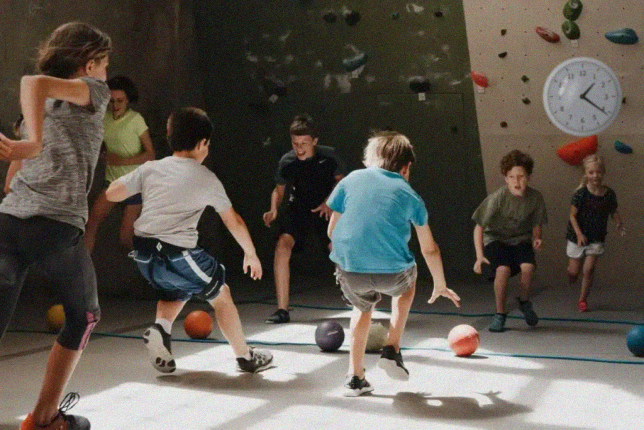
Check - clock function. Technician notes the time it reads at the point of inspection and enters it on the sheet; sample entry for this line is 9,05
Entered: 1,21
